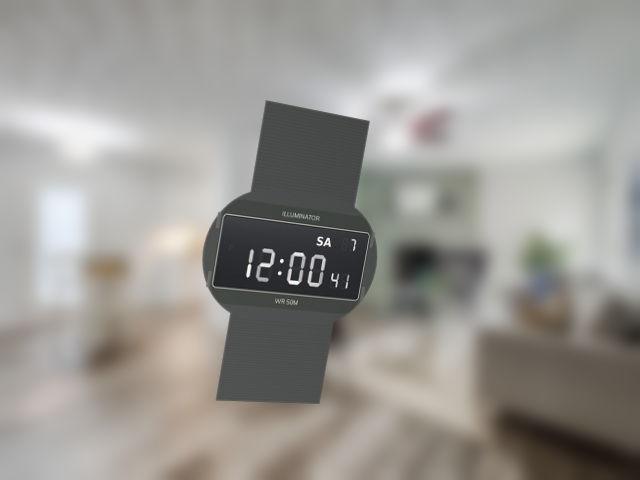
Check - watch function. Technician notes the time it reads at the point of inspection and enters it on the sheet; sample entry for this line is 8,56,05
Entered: 12,00,41
